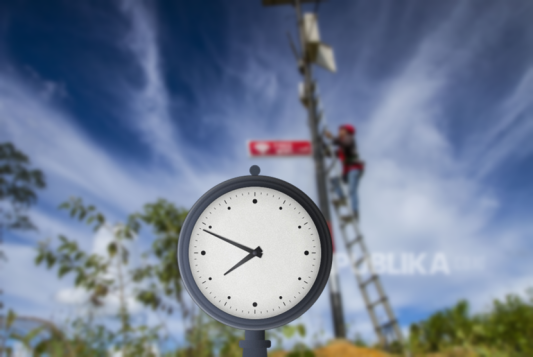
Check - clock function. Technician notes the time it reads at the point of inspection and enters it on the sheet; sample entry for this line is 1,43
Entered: 7,49
